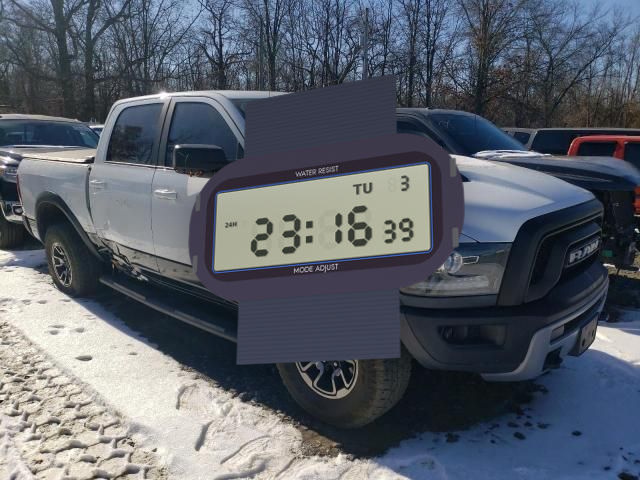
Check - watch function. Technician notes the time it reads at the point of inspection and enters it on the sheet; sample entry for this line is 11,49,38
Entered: 23,16,39
